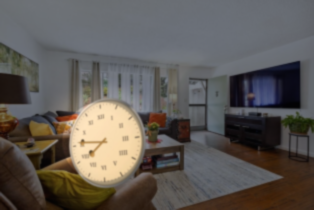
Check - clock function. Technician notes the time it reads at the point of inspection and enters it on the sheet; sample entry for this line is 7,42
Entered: 7,46
